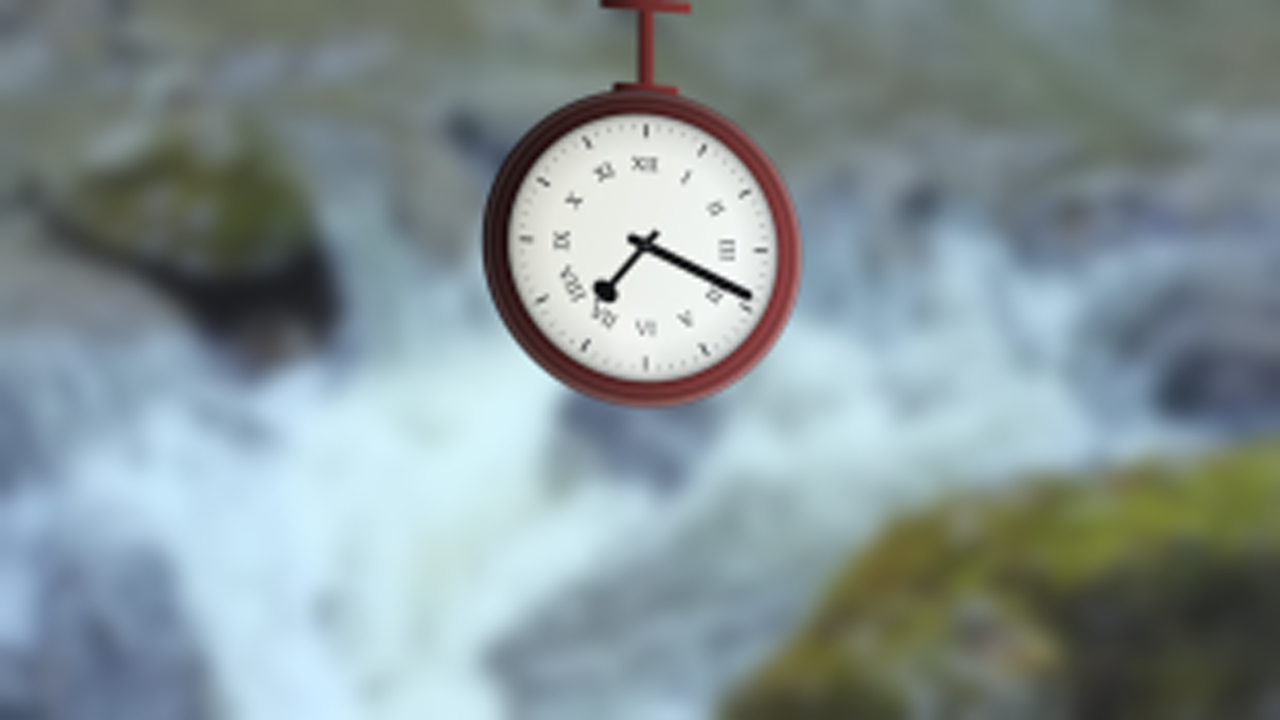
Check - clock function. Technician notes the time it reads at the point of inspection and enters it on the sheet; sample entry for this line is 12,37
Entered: 7,19
